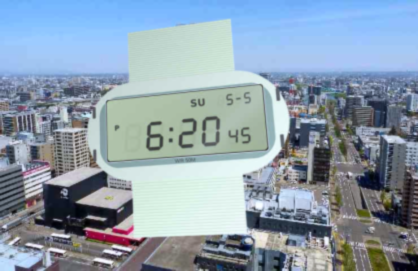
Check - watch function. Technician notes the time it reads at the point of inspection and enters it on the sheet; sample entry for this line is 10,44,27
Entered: 6,20,45
